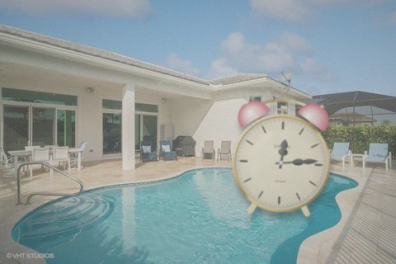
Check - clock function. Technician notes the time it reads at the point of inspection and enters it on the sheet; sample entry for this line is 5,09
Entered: 12,14
